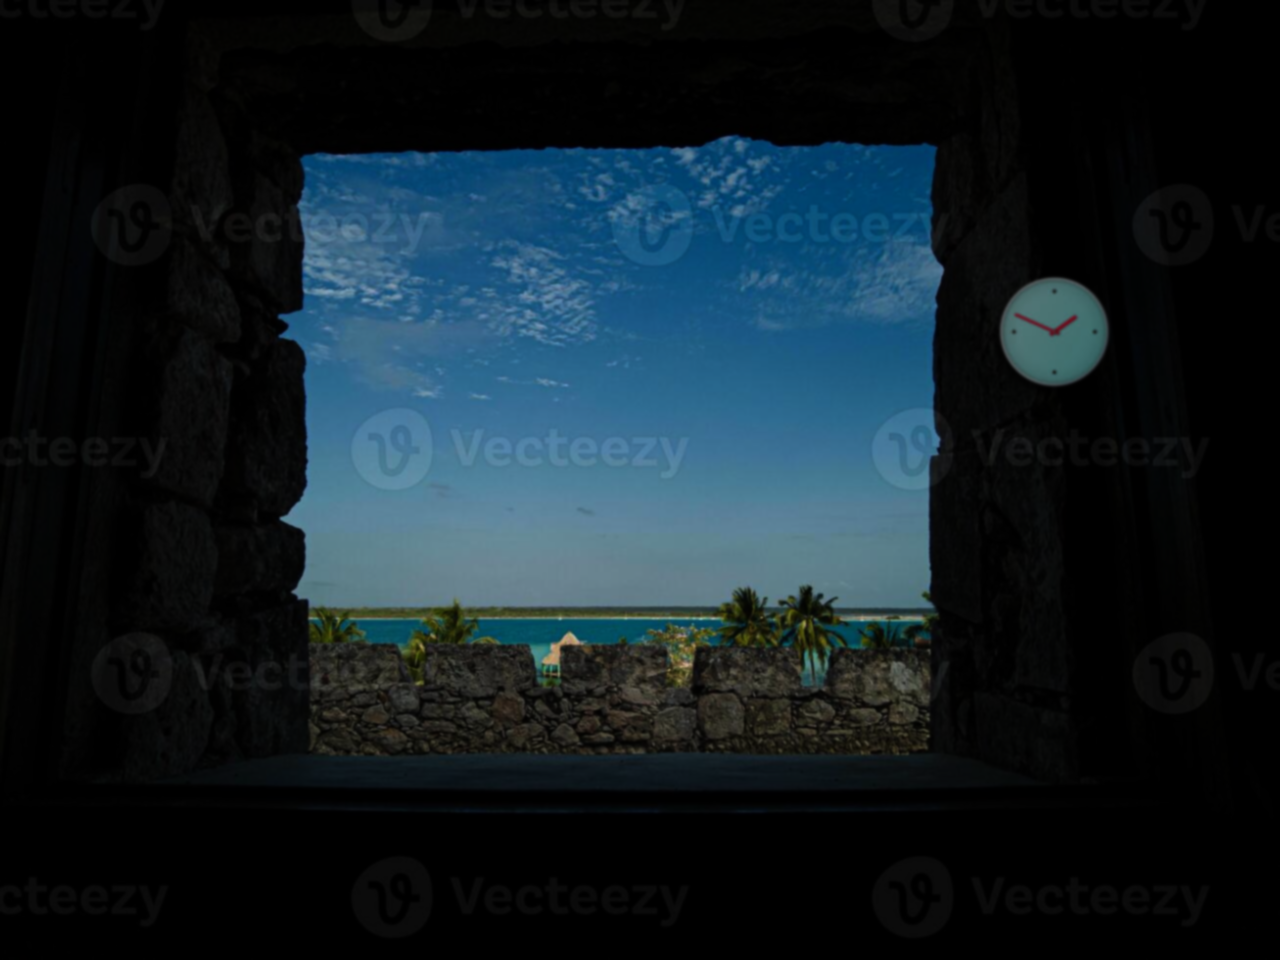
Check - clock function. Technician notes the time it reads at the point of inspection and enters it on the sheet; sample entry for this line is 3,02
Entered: 1,49
